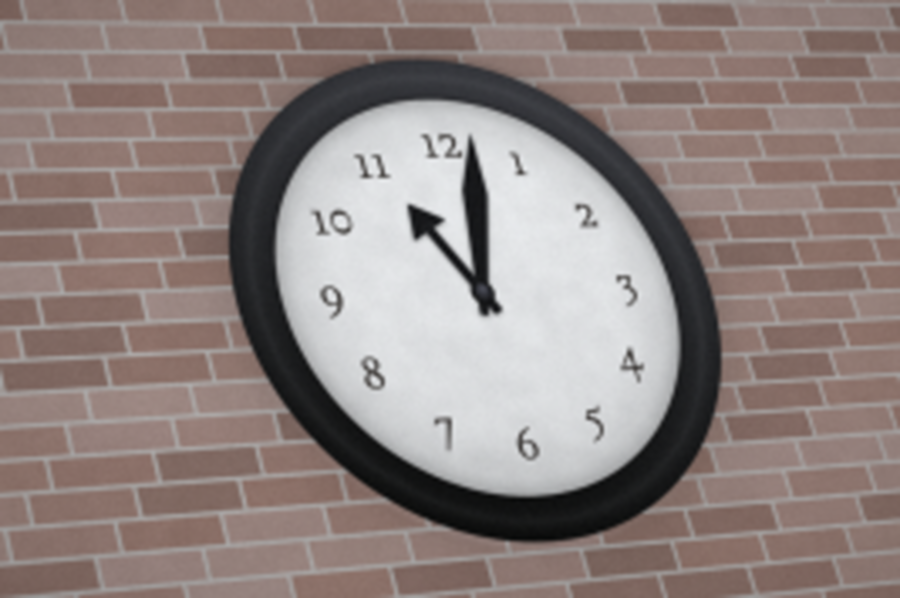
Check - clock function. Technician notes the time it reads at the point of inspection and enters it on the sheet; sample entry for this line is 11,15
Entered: 11,02
